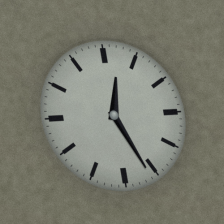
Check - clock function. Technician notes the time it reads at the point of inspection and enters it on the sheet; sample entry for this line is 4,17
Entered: 12,26
